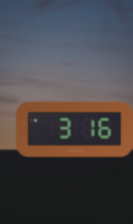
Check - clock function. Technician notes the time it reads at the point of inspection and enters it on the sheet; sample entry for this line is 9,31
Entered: 3,16
